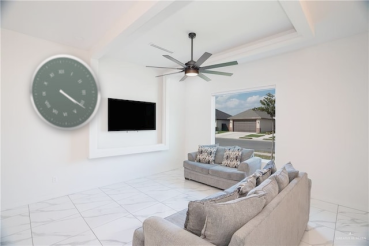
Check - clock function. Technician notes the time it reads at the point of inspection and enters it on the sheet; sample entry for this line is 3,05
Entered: 4,21
